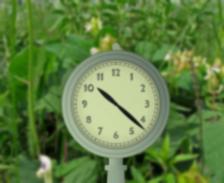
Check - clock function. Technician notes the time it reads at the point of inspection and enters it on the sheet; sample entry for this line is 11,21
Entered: 10,22
